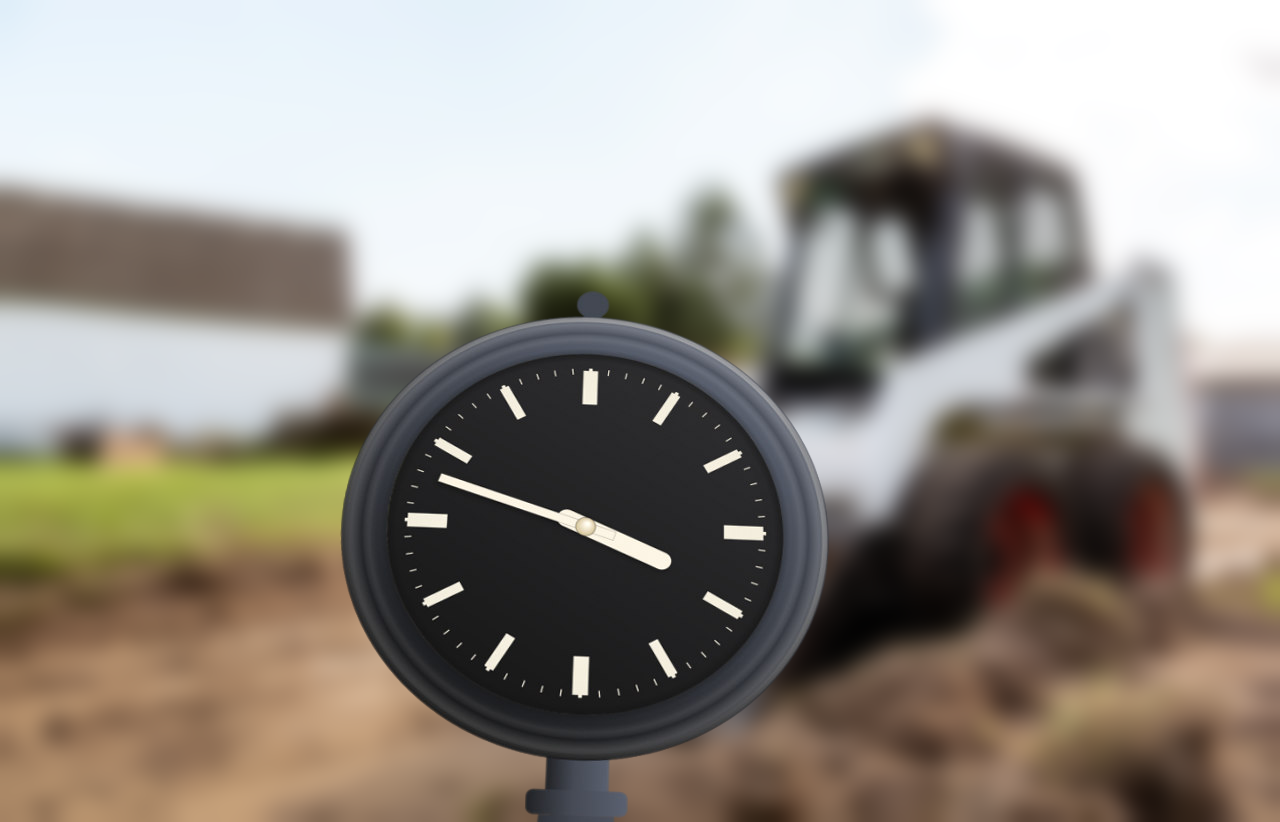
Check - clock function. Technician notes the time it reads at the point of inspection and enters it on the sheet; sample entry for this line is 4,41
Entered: 3,48
